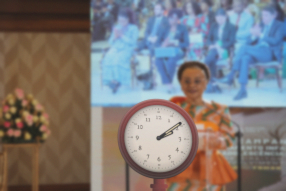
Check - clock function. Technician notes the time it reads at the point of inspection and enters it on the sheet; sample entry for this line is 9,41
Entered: 2,09
